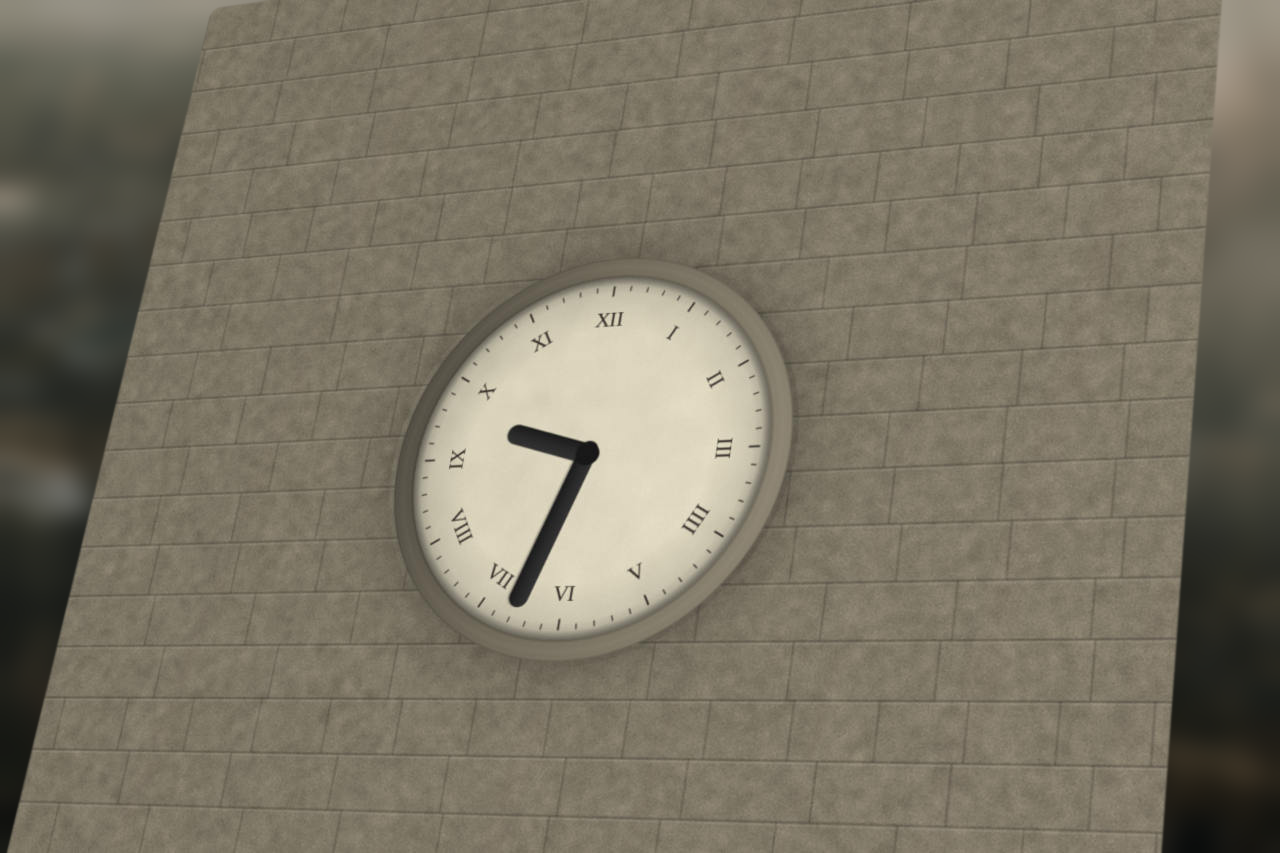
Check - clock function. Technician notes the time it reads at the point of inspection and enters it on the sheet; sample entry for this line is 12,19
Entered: 9,33
